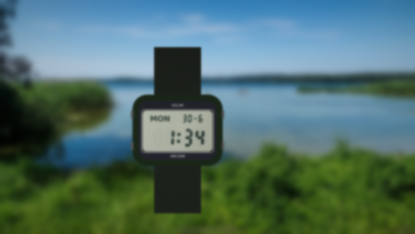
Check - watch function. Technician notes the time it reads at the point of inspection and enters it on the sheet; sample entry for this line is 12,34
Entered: 1,34
